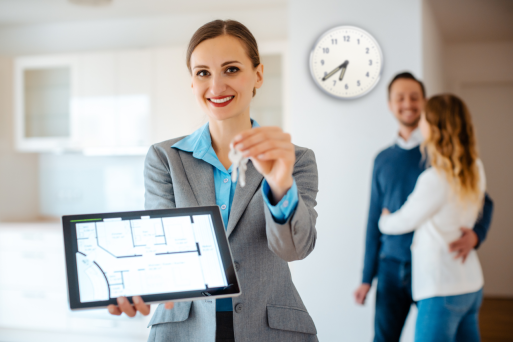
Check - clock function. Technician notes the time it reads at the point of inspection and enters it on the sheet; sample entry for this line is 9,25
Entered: 6,39
